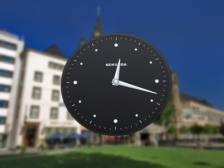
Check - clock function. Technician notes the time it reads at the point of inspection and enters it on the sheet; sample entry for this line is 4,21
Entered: 12,18
